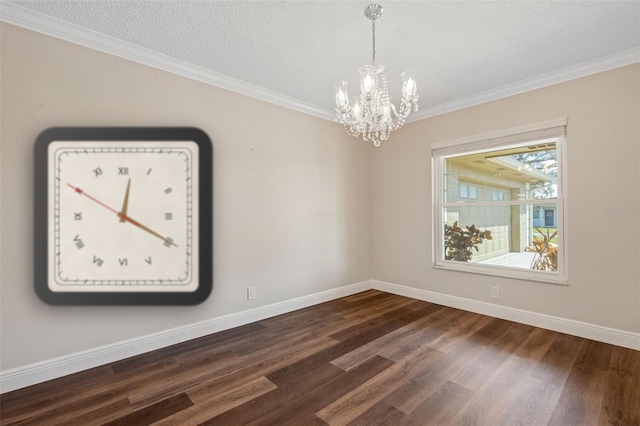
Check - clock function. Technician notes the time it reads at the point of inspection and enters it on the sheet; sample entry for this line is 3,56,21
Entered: 12,19,50
